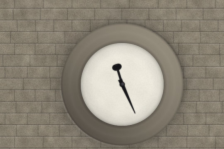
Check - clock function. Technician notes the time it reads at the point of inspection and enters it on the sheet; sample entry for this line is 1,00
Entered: 11,26
